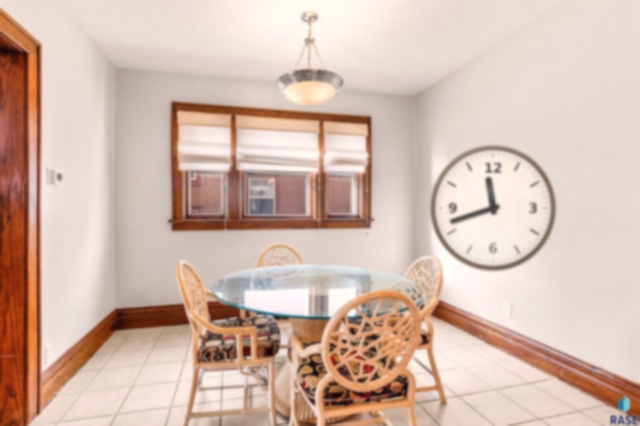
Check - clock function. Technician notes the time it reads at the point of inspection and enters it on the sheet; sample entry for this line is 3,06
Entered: 11,42
